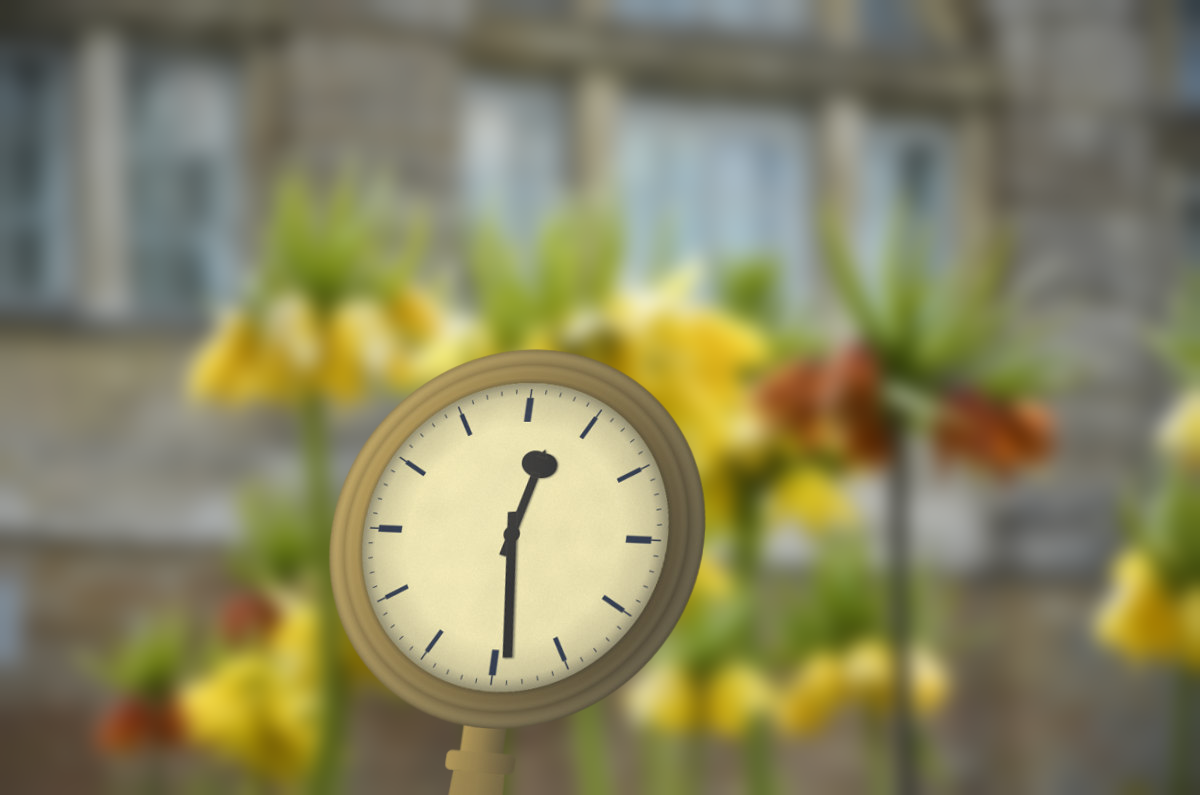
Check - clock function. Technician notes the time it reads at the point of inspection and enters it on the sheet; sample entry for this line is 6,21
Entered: 12,29
